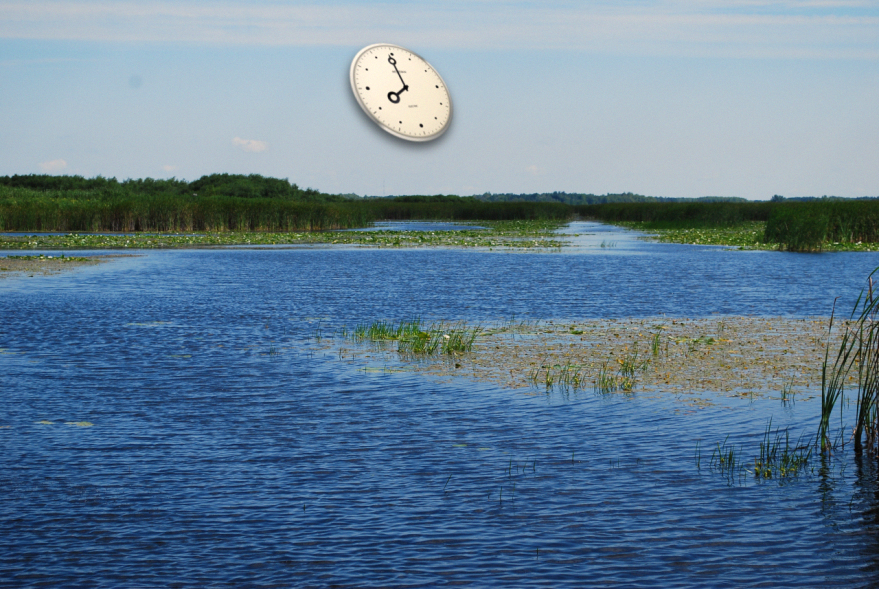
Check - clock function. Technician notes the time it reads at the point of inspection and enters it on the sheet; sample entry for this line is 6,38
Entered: 7,59
